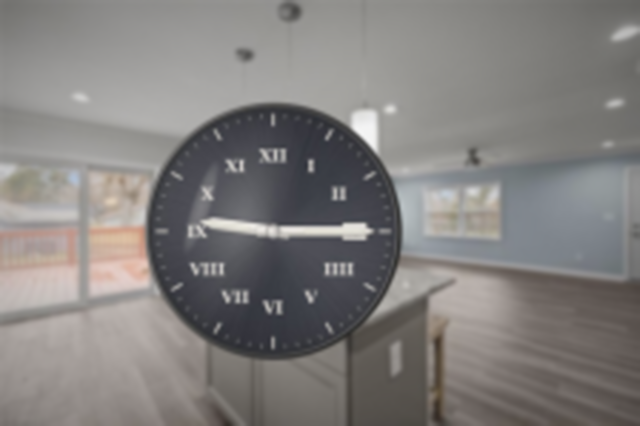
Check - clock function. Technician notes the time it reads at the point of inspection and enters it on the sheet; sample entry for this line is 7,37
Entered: 9,15
